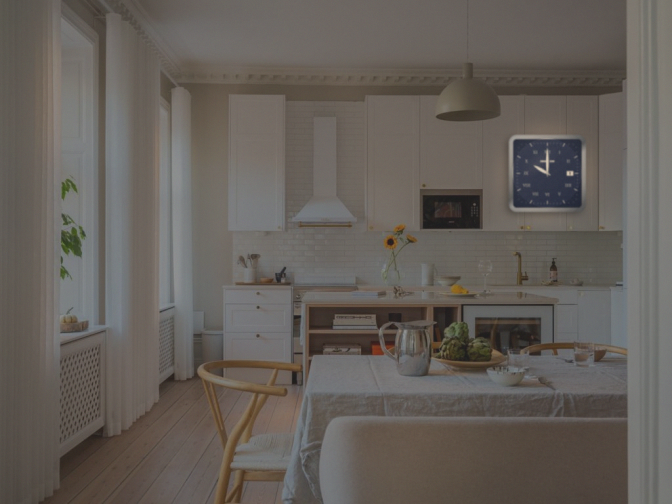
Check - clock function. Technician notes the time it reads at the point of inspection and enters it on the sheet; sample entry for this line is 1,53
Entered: 10,00
